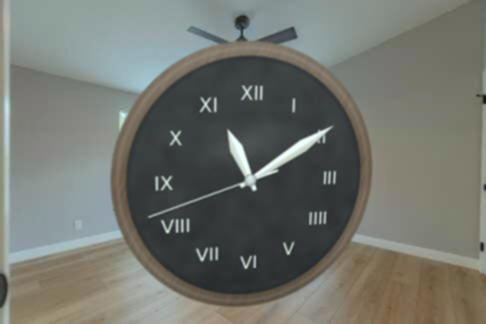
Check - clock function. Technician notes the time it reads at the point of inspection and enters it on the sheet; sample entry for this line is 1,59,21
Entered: 11,09,42
